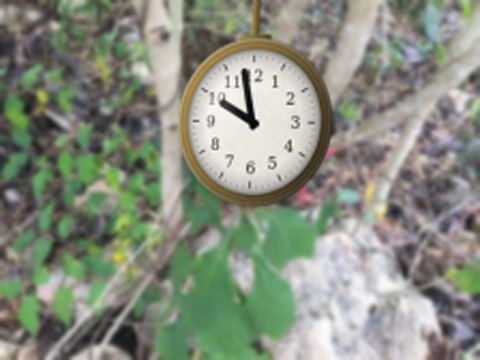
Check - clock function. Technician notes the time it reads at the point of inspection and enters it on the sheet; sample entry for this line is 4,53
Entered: 9,58
